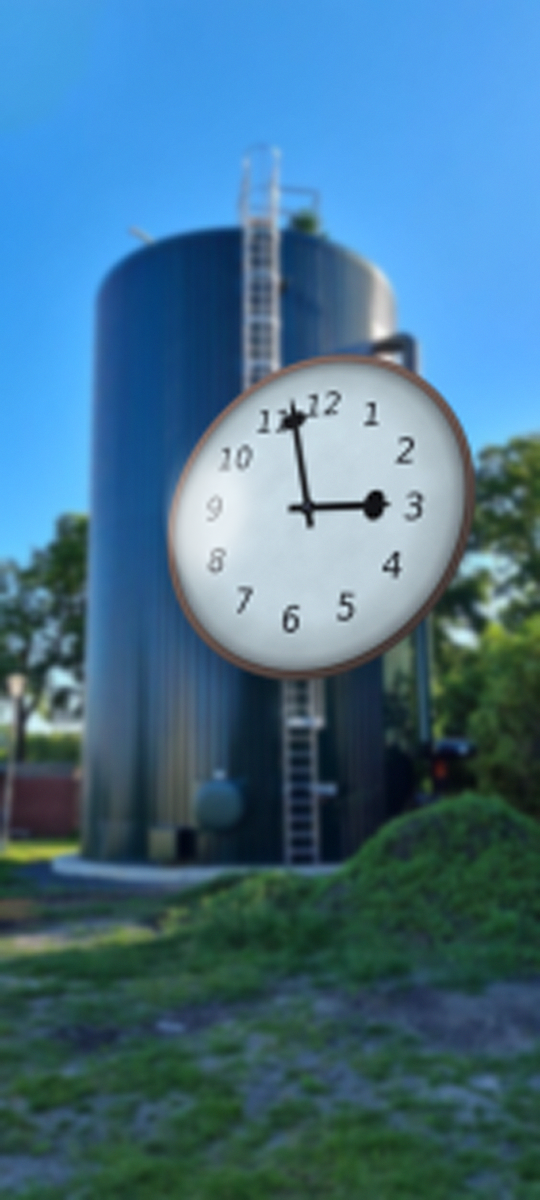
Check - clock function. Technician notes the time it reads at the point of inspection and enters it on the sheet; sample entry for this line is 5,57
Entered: 2,57
